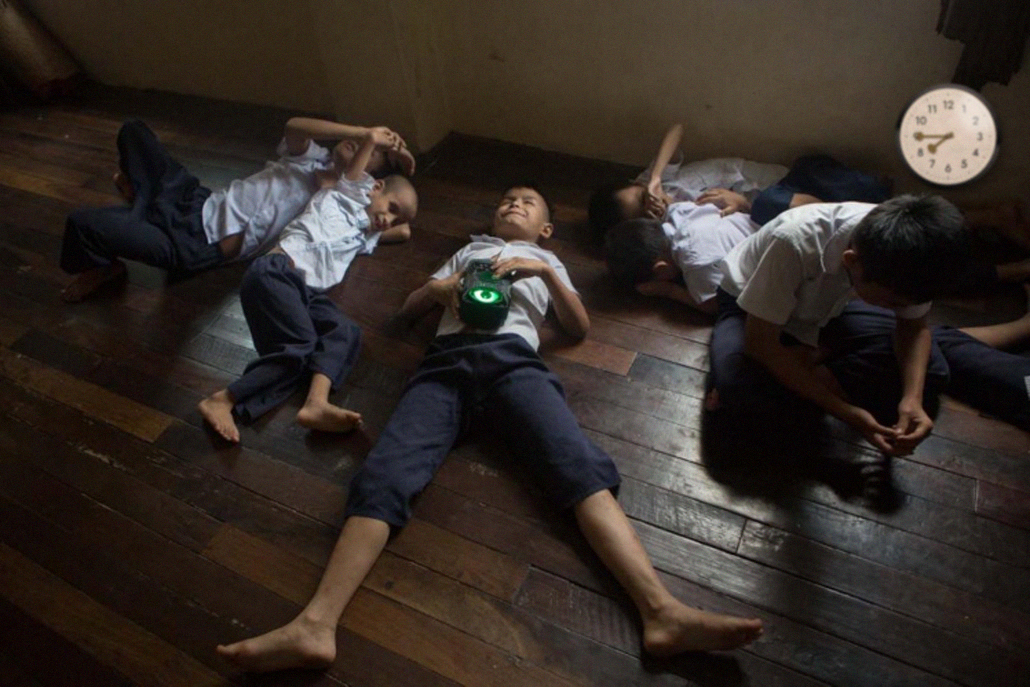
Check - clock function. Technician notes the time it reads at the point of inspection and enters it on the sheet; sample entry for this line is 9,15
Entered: 7,45
